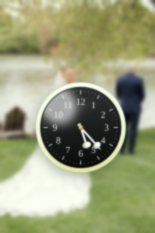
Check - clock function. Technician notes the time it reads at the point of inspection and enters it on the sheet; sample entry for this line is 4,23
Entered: 5,23
